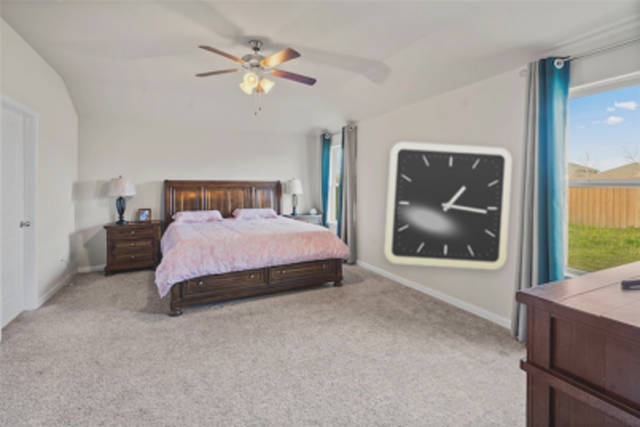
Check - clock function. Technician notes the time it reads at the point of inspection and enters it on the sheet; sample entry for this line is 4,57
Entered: 1,16
